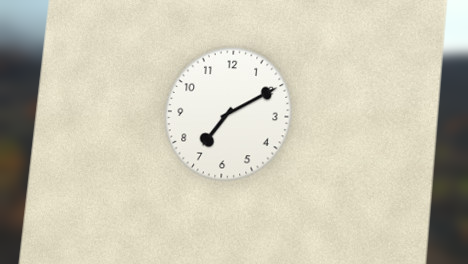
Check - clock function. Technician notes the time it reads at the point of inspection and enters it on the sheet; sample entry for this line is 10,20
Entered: 7,10
